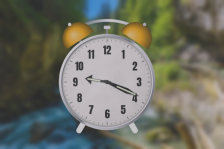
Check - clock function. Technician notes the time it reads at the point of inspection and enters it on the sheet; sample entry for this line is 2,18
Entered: 9,19
